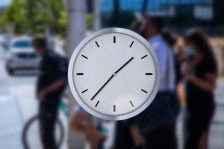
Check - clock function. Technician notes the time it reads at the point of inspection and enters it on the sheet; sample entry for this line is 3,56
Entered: 1,37
